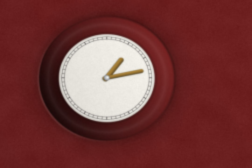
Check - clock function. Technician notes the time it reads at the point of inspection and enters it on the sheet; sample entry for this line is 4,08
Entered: 1,13
